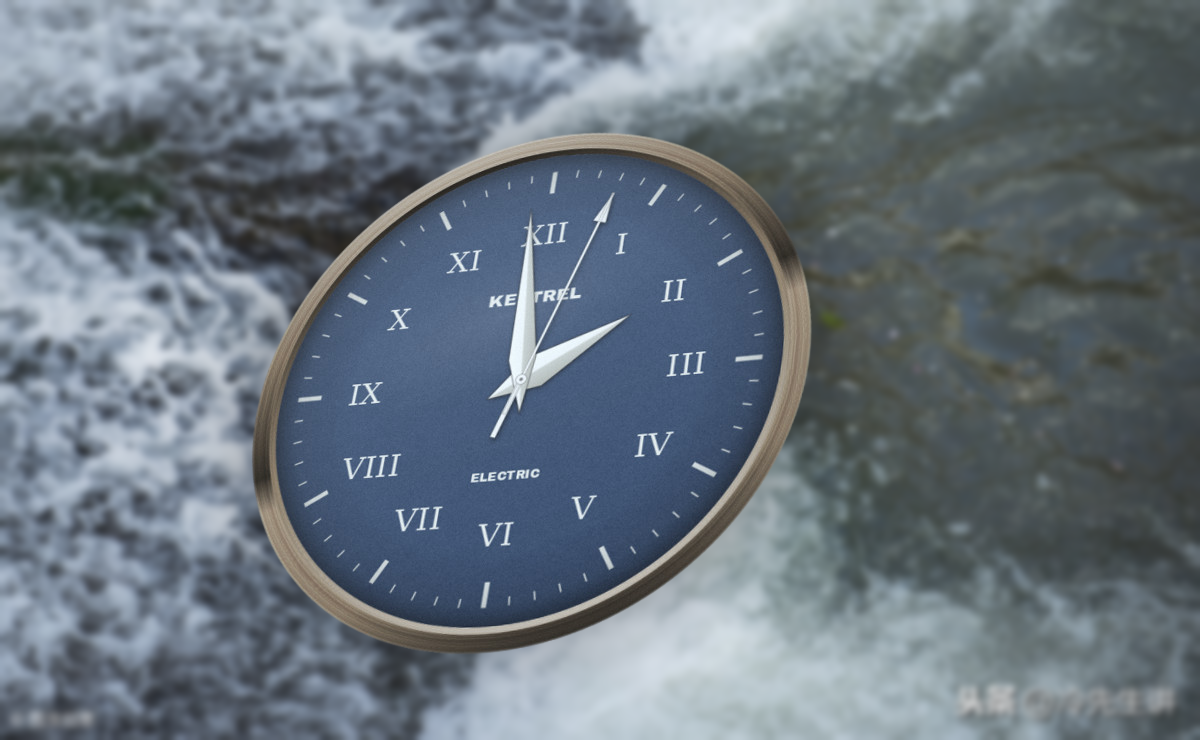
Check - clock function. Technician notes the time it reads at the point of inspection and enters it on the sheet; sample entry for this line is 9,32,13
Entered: 1,59,03
